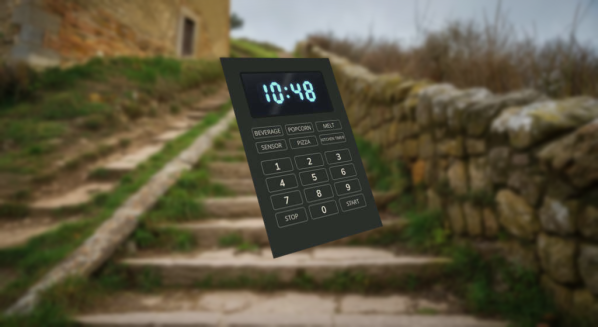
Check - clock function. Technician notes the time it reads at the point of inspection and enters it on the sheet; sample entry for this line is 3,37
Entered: 10,48
